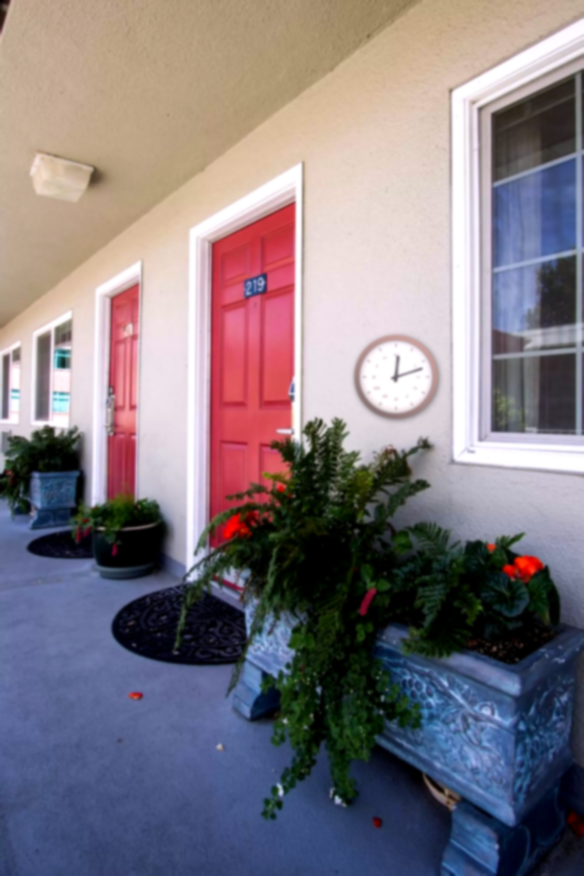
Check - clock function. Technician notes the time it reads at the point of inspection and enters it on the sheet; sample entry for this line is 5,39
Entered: 12,12
